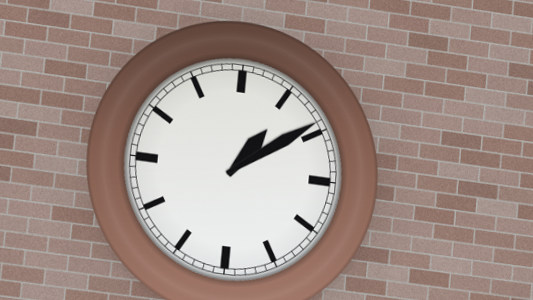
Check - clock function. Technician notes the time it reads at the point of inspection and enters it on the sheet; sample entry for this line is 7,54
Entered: 1,09
